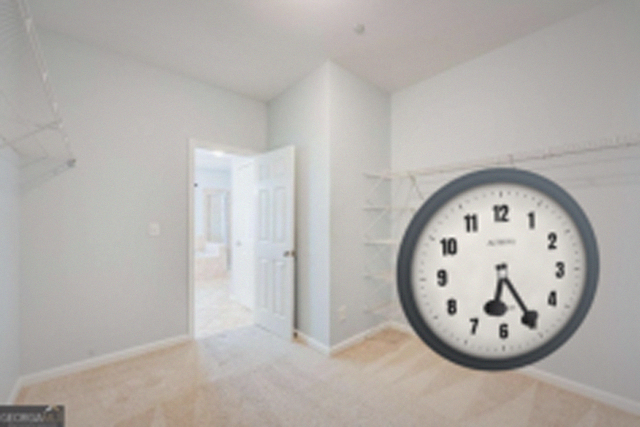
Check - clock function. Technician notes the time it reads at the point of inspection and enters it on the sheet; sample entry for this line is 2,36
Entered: 6,25
